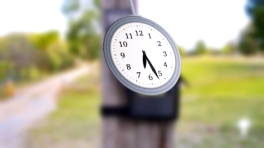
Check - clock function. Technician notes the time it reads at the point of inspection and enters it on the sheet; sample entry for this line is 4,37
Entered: 6,27
